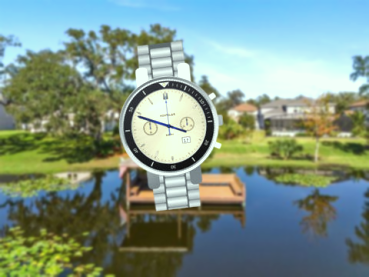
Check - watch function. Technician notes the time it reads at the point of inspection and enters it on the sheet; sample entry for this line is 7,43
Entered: 3,49
